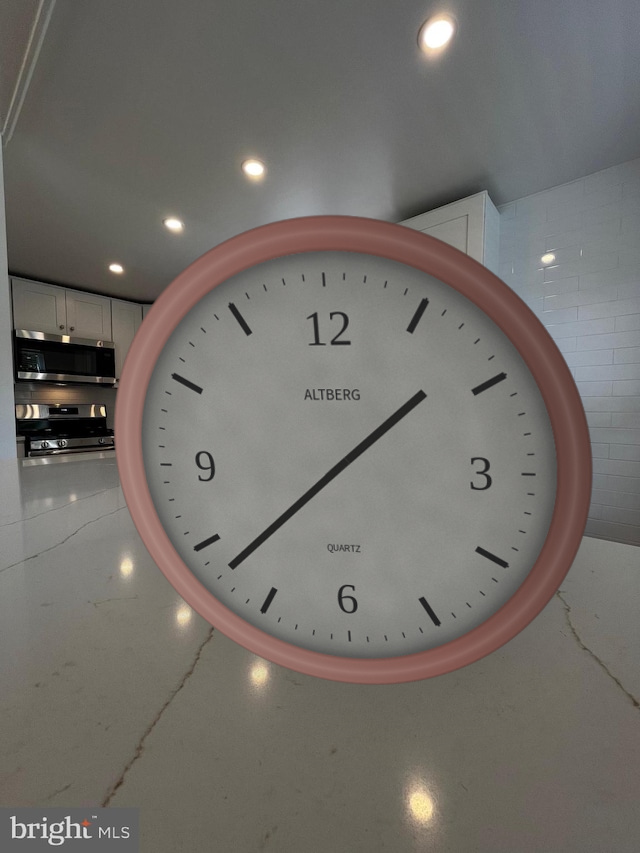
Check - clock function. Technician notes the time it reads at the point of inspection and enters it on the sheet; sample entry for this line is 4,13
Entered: 1,38
